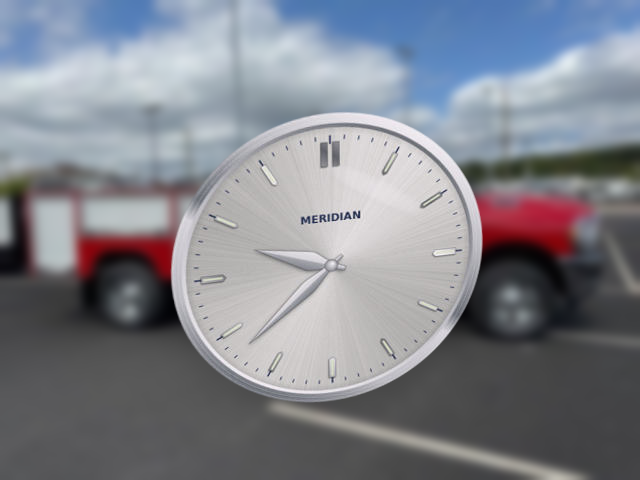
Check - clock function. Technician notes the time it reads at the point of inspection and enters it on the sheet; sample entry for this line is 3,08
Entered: 9,38
